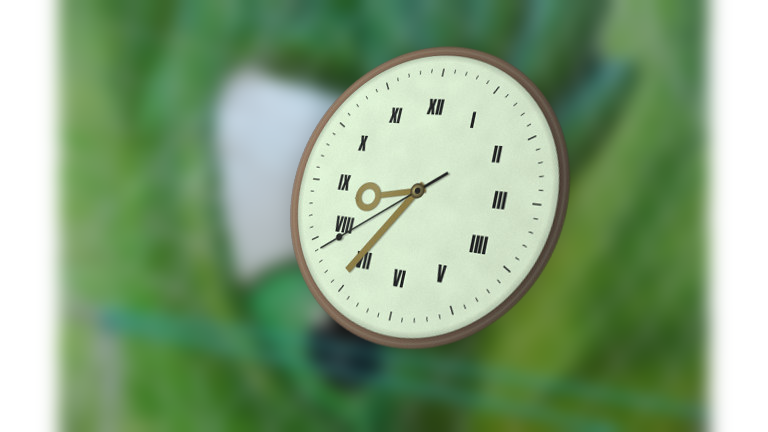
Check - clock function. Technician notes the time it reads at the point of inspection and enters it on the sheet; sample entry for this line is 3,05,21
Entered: 8,35,39
